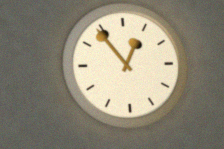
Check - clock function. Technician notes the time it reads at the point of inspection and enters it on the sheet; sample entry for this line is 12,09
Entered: 12,54
